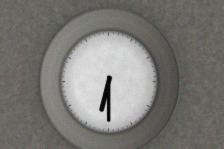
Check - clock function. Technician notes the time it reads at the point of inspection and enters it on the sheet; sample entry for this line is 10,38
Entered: 6,30
